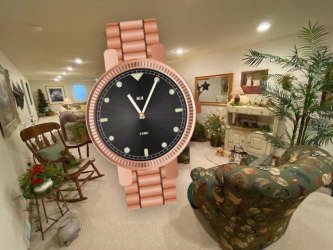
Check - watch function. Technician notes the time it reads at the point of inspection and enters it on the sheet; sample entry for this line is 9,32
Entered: 11,05
